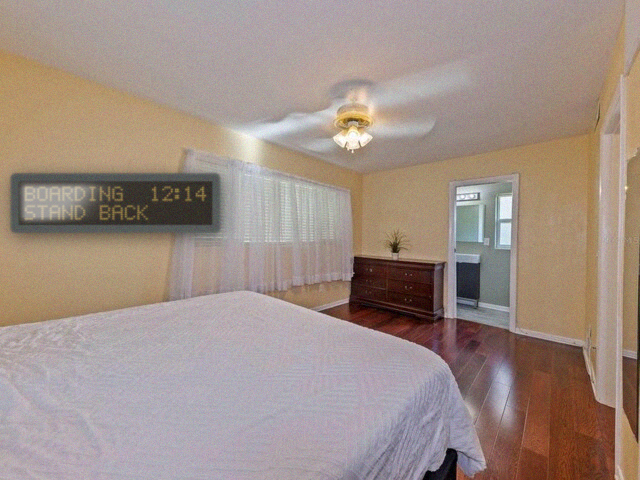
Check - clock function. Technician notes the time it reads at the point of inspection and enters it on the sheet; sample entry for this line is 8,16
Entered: 12,14
